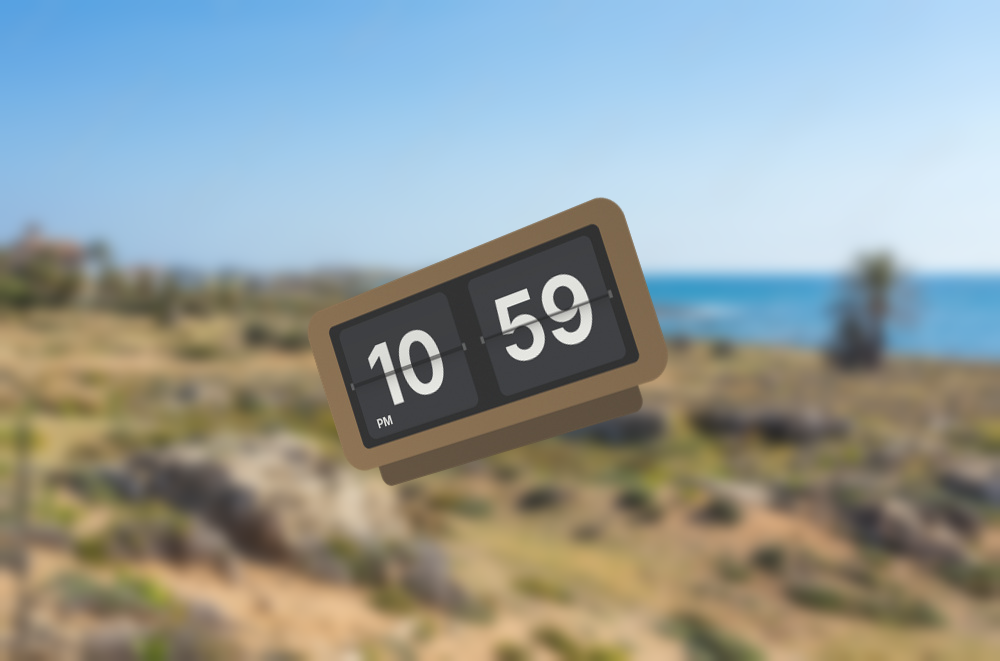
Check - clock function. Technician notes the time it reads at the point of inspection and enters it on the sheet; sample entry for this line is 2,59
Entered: 10,59
